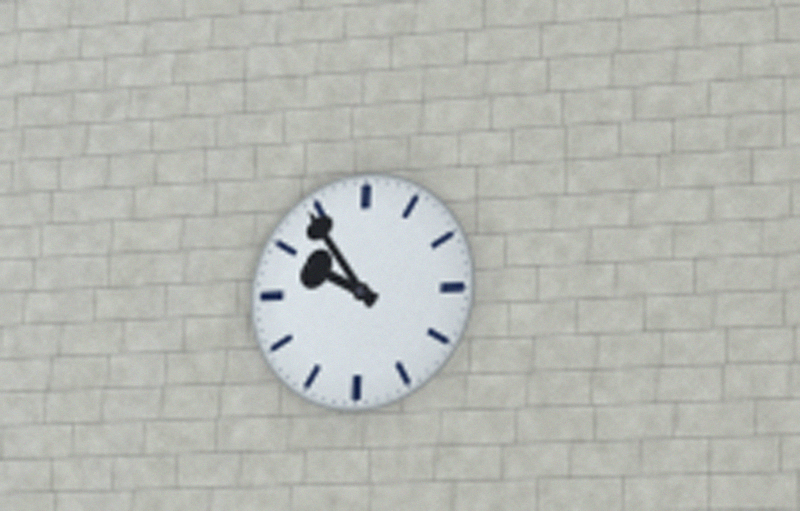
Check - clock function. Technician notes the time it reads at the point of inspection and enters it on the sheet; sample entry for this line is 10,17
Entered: 9,54
